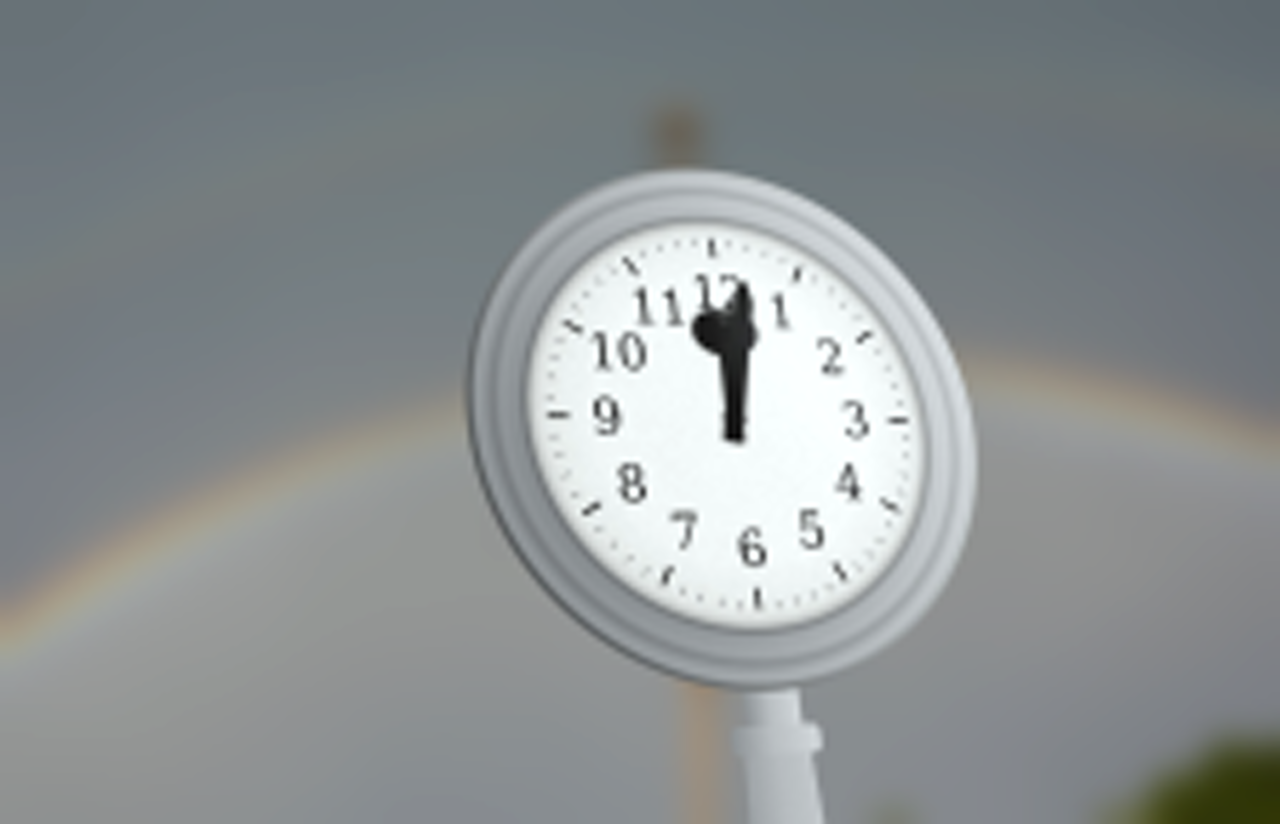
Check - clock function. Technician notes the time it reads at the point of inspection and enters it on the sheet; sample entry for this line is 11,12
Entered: 12,02
